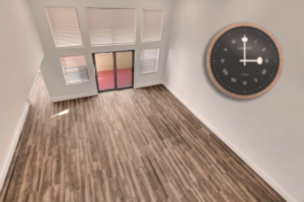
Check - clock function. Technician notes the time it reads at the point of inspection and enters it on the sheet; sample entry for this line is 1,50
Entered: 3,00
